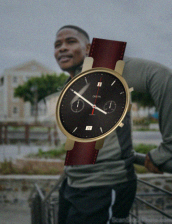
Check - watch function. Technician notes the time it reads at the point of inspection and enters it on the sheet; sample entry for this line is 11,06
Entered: 3,50
